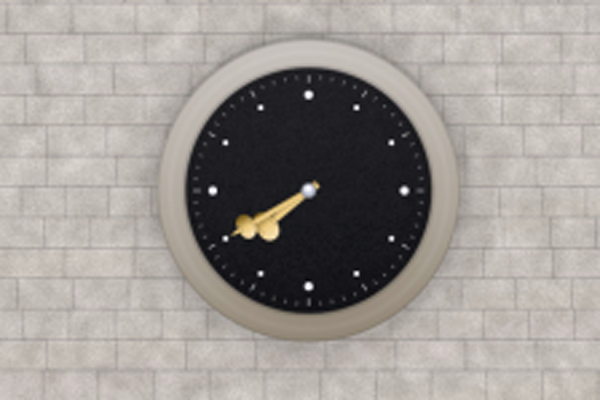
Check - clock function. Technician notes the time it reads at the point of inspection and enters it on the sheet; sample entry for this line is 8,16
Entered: 7,40
